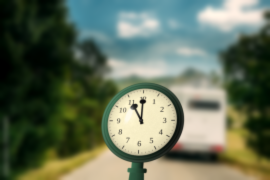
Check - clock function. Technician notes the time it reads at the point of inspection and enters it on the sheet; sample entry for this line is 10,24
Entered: 11,00
